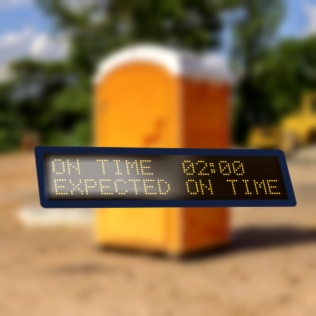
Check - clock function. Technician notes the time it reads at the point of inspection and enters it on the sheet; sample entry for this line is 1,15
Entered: 2,00
